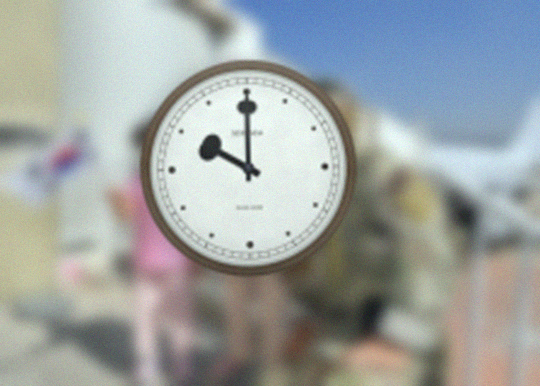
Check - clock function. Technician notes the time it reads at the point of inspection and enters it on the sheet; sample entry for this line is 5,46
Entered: 10,00
